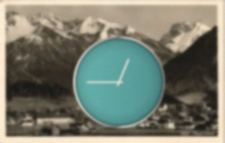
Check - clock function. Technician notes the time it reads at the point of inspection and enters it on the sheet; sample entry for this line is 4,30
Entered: 12,45
